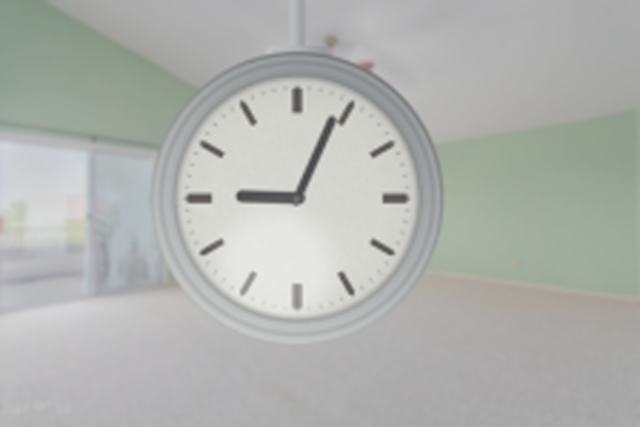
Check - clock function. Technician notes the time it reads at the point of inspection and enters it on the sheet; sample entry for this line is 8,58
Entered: 9,04
